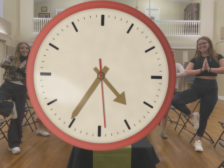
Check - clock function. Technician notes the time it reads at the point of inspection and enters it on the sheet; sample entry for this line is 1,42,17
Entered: 4,35,29
